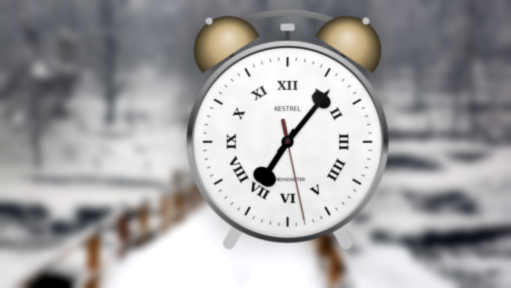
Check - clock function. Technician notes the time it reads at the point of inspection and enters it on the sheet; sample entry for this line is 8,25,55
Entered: 7,06,28
